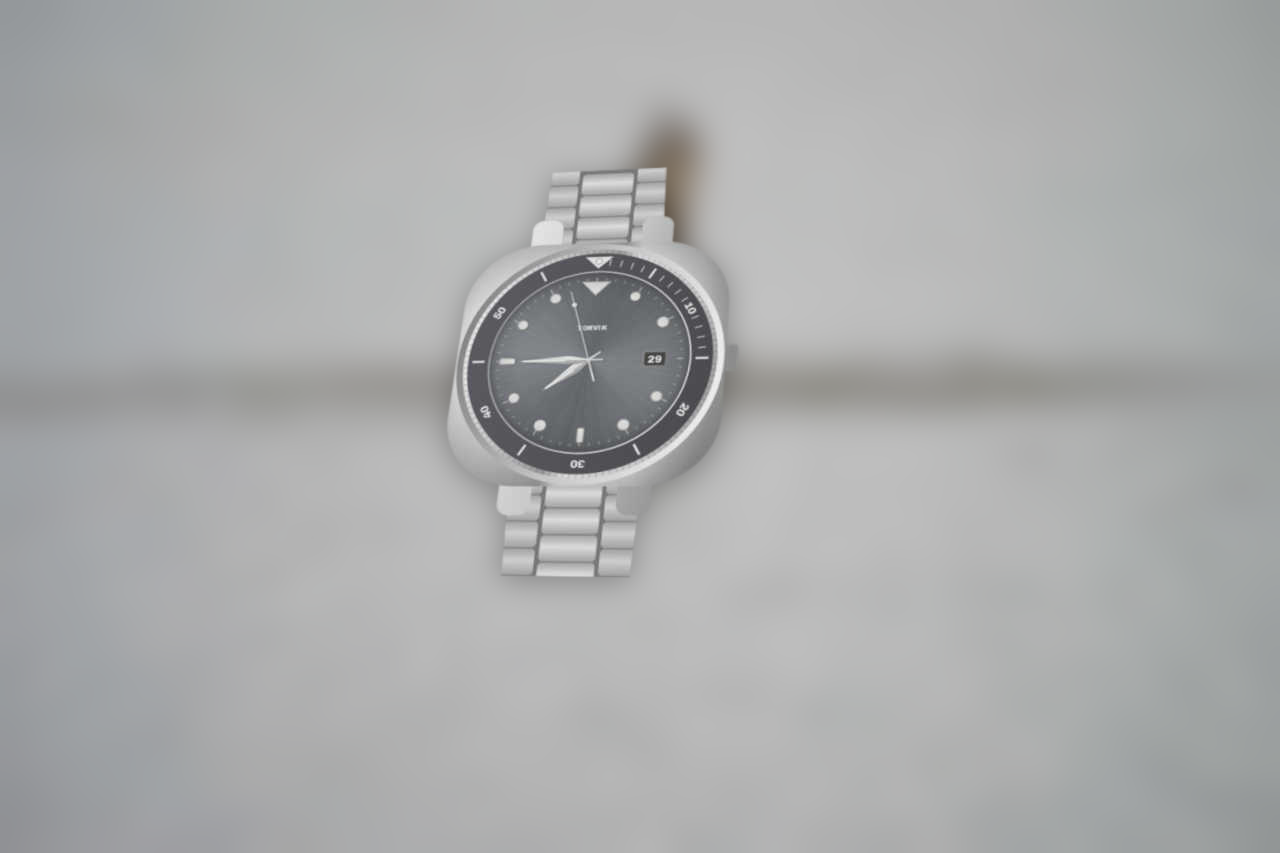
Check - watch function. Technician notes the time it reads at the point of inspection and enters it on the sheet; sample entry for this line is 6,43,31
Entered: 7,44,57
